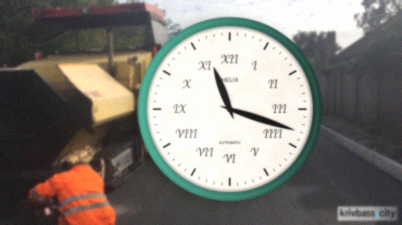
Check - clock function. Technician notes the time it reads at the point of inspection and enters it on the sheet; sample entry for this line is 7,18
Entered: 11,18
